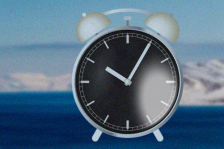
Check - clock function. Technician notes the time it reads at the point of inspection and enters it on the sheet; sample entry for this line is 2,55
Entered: 10,05
